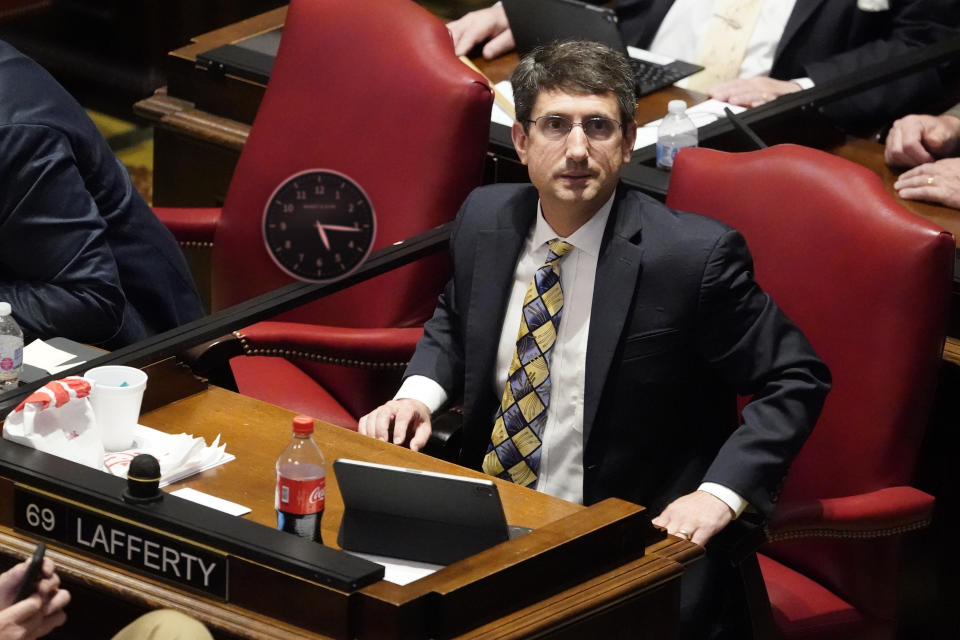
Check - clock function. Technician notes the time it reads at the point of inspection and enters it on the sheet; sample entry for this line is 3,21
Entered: 5,16
